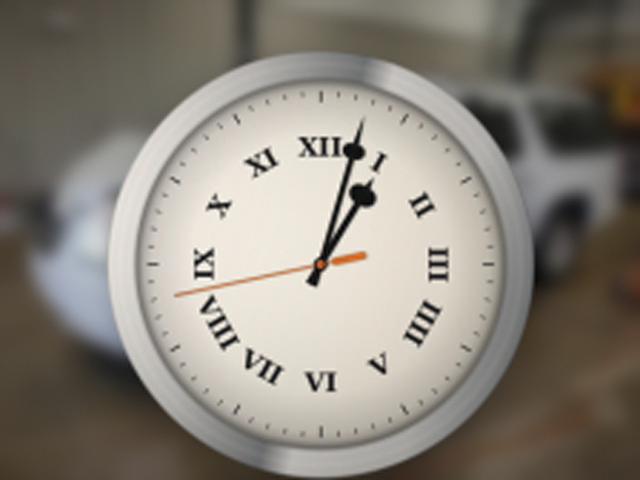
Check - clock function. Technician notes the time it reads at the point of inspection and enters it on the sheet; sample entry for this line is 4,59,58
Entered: 1,02,43
